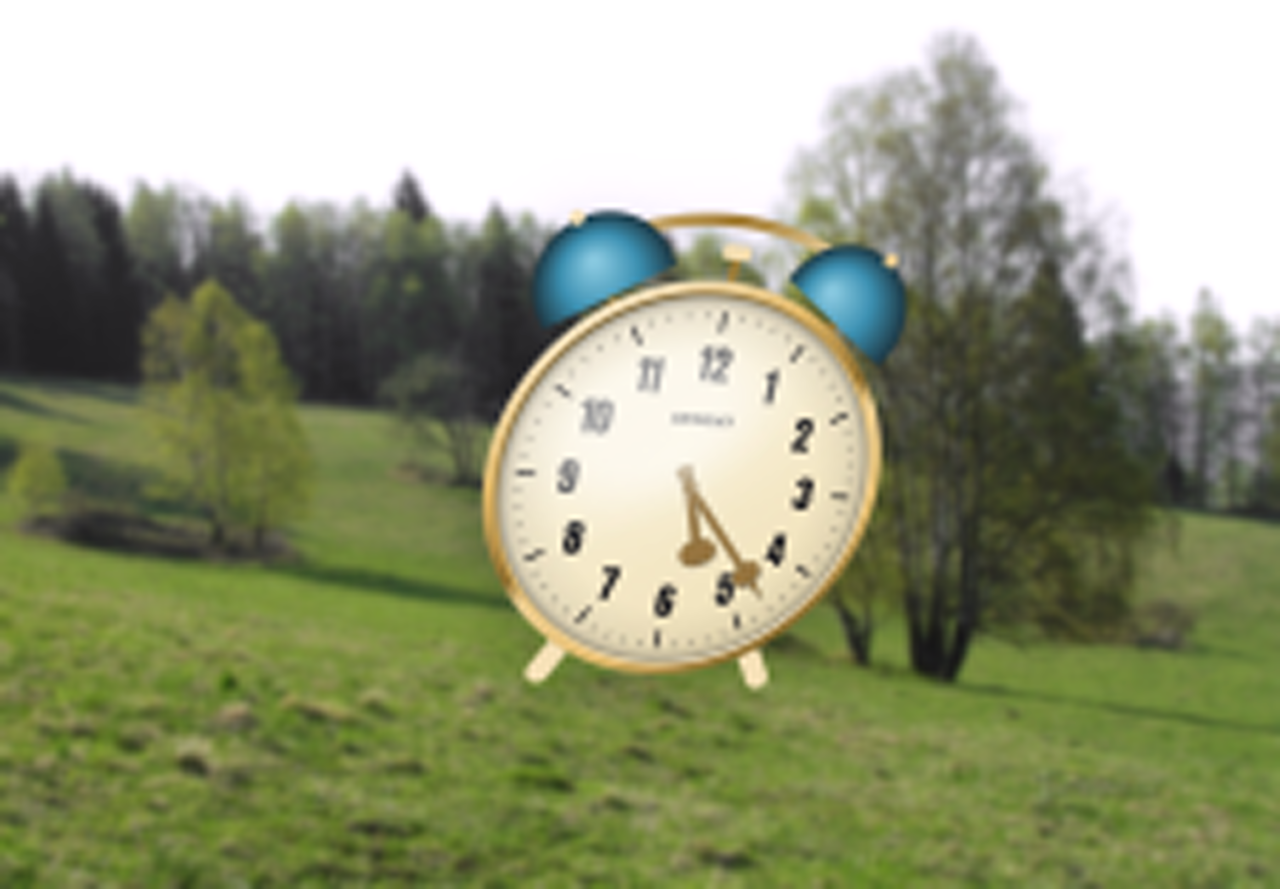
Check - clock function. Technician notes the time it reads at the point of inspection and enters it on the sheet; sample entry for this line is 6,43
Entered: 5,23
